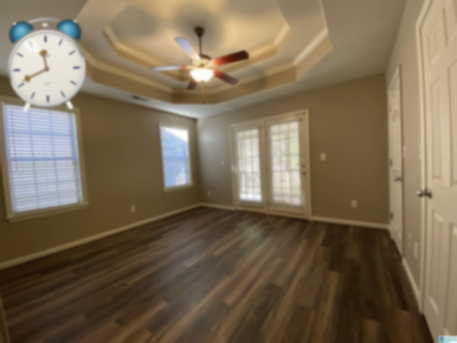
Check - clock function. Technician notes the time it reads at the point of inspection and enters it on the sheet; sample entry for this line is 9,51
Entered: 11,41
